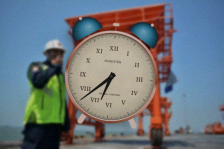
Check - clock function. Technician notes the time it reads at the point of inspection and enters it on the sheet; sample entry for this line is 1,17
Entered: 6,38
